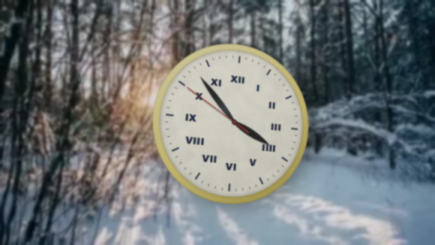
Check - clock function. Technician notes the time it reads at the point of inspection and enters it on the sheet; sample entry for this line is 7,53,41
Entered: 3,52,50
